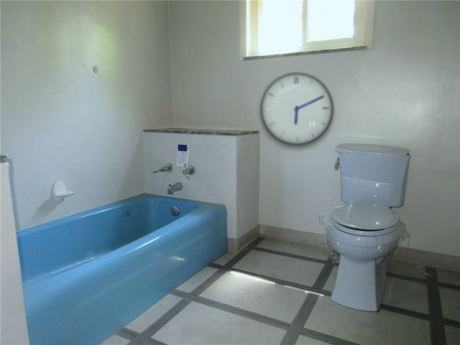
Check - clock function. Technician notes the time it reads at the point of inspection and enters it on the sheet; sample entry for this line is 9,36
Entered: 6,11
